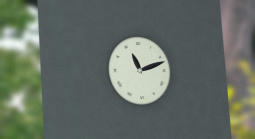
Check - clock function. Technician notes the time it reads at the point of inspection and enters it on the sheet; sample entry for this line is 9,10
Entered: 11,12
